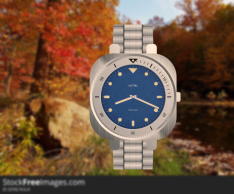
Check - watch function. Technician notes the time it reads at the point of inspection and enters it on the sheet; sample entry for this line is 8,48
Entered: 8,19
